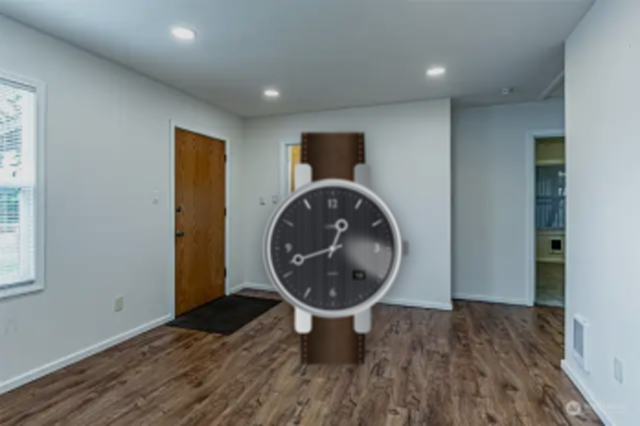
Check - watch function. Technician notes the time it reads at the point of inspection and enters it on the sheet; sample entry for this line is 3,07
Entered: 12,42
